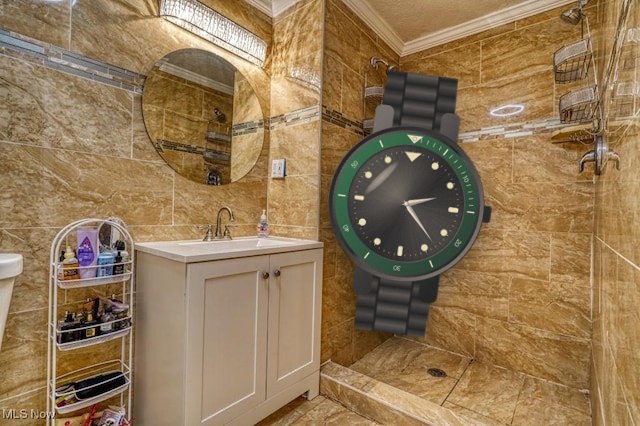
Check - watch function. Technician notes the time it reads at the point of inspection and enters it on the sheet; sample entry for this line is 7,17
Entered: 2,23
